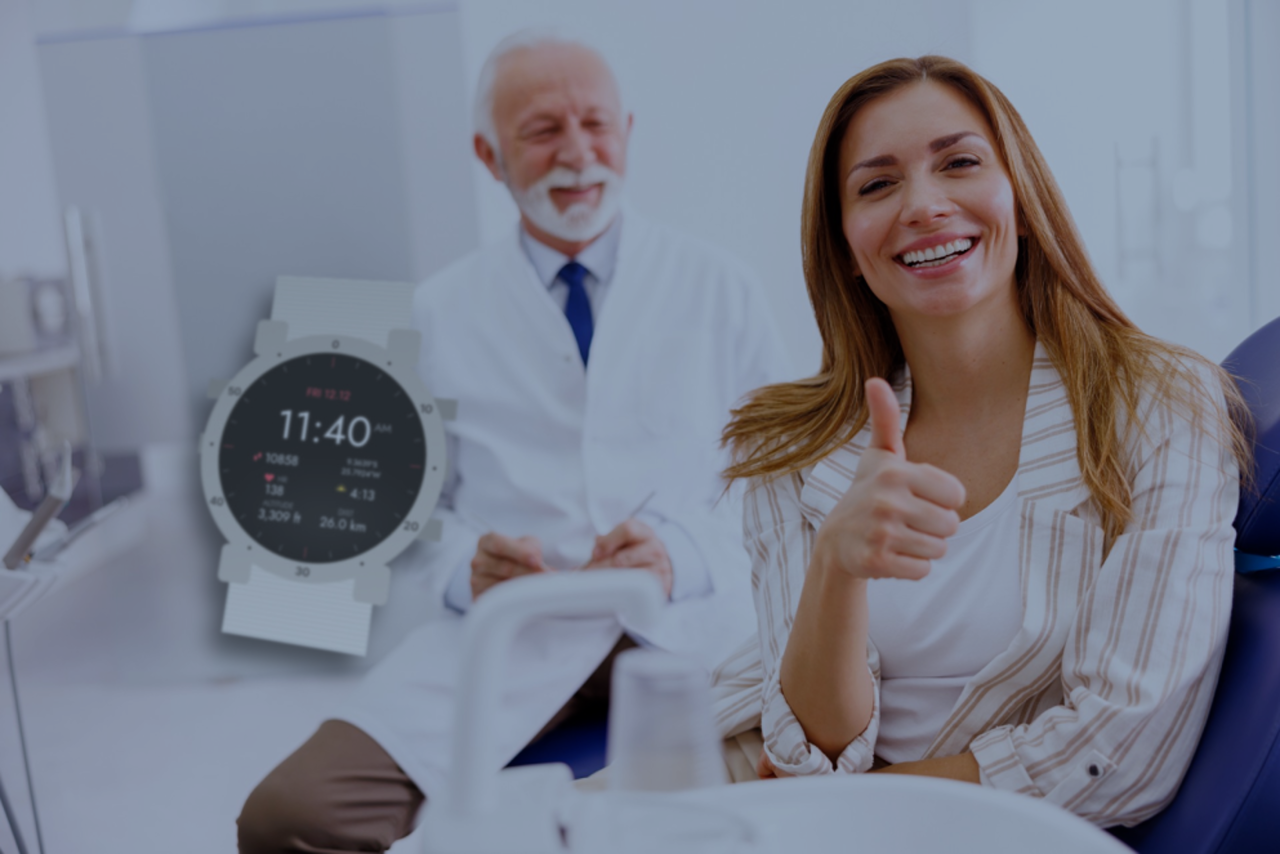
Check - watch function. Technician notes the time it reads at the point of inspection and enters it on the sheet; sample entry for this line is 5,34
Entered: 11,40
